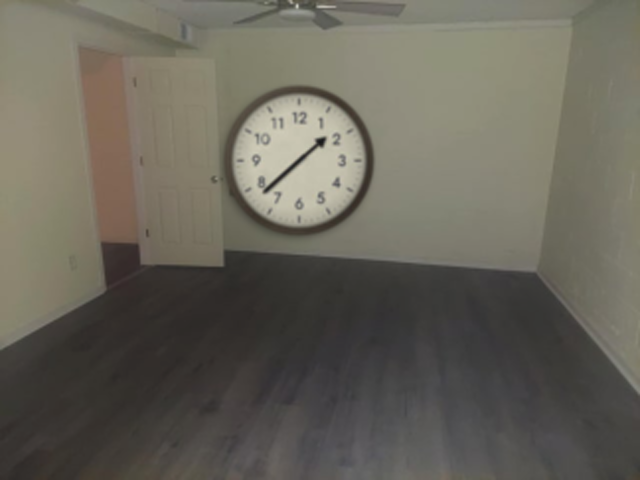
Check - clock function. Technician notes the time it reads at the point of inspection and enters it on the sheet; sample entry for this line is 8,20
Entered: 1,38
